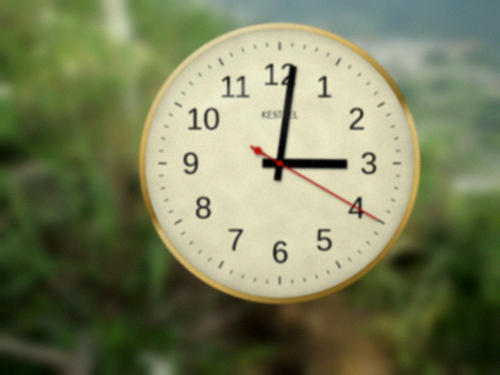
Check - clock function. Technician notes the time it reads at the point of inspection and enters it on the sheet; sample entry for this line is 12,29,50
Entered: 3,01,20
